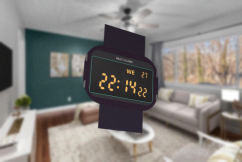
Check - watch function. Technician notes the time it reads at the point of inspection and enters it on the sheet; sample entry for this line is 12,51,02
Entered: 22,14,22
